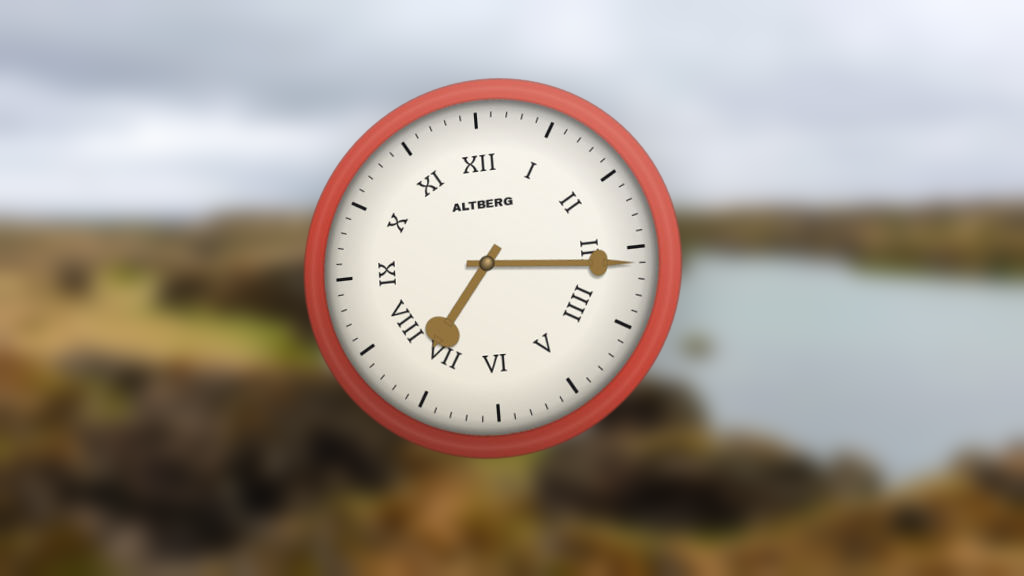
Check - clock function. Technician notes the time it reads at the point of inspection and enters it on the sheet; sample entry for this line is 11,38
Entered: 7,16
